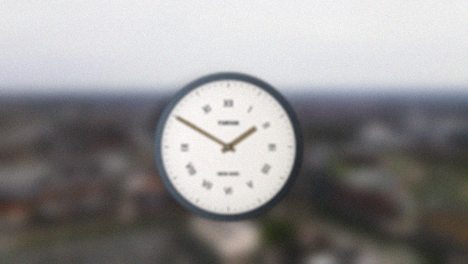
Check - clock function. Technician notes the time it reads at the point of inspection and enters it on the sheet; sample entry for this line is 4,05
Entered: 1,50
